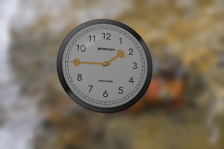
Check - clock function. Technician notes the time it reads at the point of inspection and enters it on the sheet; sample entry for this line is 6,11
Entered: 1,45
